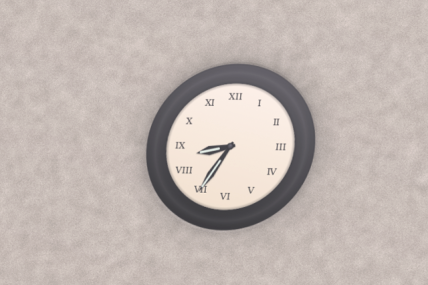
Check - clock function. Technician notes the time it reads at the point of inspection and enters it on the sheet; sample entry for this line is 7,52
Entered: 8,35
